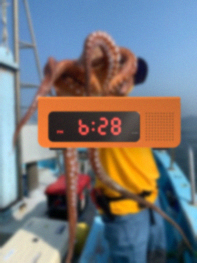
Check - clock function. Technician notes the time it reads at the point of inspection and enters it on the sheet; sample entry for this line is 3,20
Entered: 6,28
